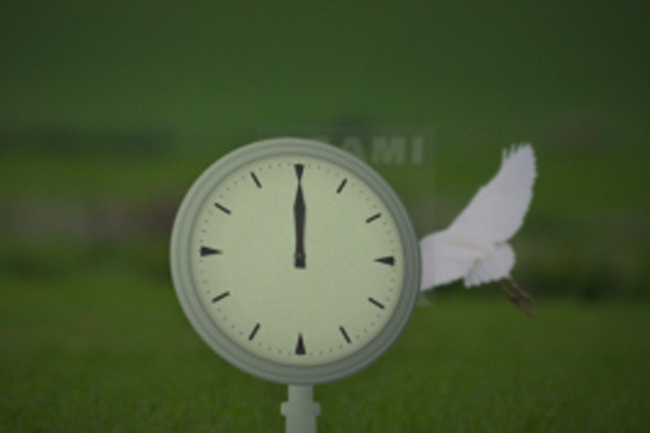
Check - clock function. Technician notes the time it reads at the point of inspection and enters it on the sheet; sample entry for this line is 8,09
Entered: 12,00
